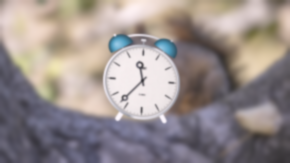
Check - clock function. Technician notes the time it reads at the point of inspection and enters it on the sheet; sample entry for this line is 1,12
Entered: 11,37
